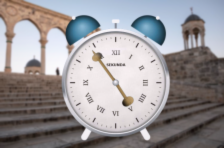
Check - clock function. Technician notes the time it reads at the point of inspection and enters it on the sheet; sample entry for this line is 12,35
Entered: 4,54
